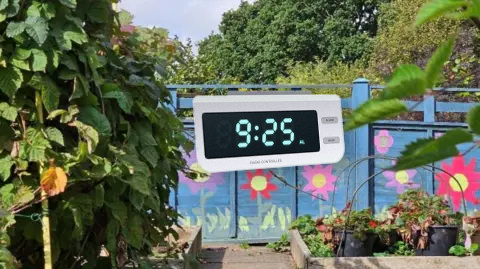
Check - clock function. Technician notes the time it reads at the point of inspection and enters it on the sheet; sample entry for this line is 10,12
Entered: 9,25
